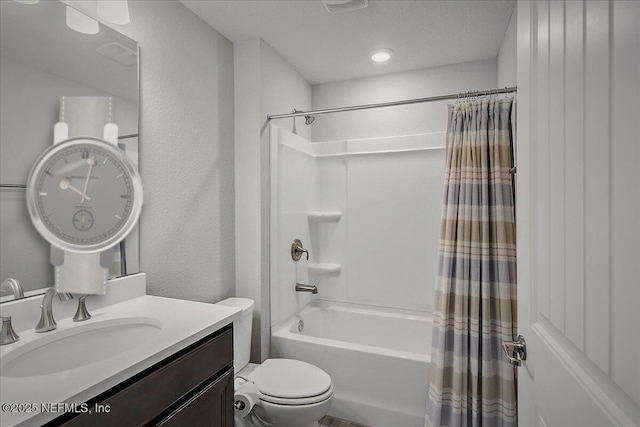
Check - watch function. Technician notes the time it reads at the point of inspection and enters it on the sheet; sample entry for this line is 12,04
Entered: 10,02
